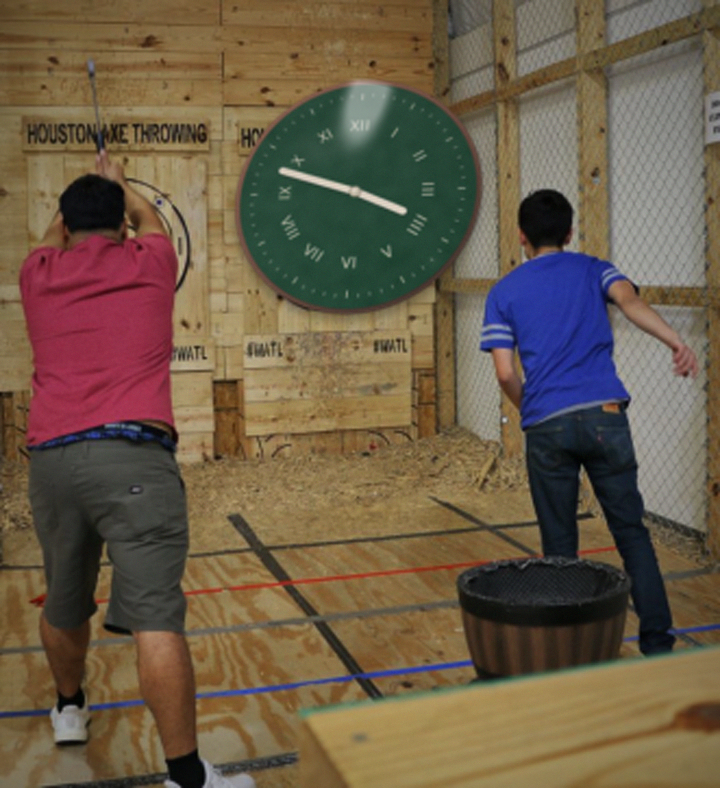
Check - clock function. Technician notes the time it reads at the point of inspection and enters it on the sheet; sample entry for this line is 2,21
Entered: 3,48
